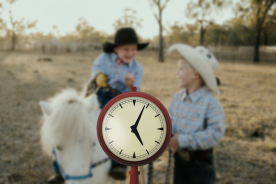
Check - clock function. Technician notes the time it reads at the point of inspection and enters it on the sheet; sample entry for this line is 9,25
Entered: 5,04
